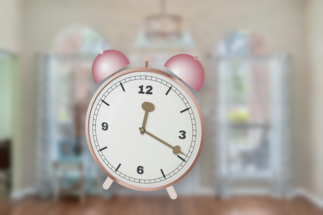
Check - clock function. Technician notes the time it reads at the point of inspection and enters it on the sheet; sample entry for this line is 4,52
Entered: 12,19
